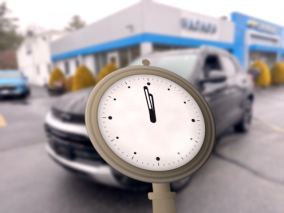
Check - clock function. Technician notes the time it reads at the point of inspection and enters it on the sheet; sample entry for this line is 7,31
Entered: 11,59
